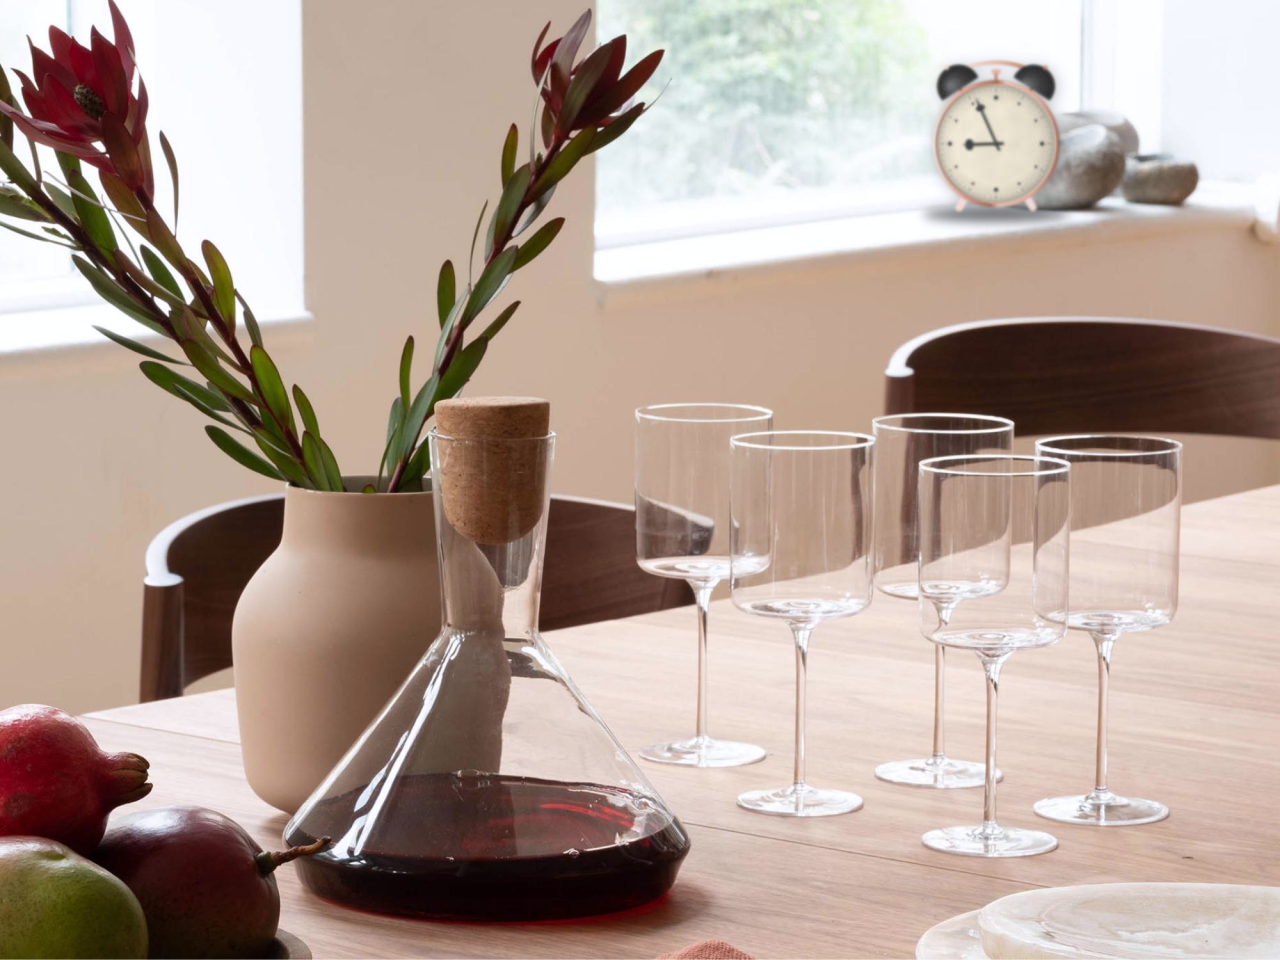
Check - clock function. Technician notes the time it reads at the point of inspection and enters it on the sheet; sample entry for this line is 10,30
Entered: 8,56
